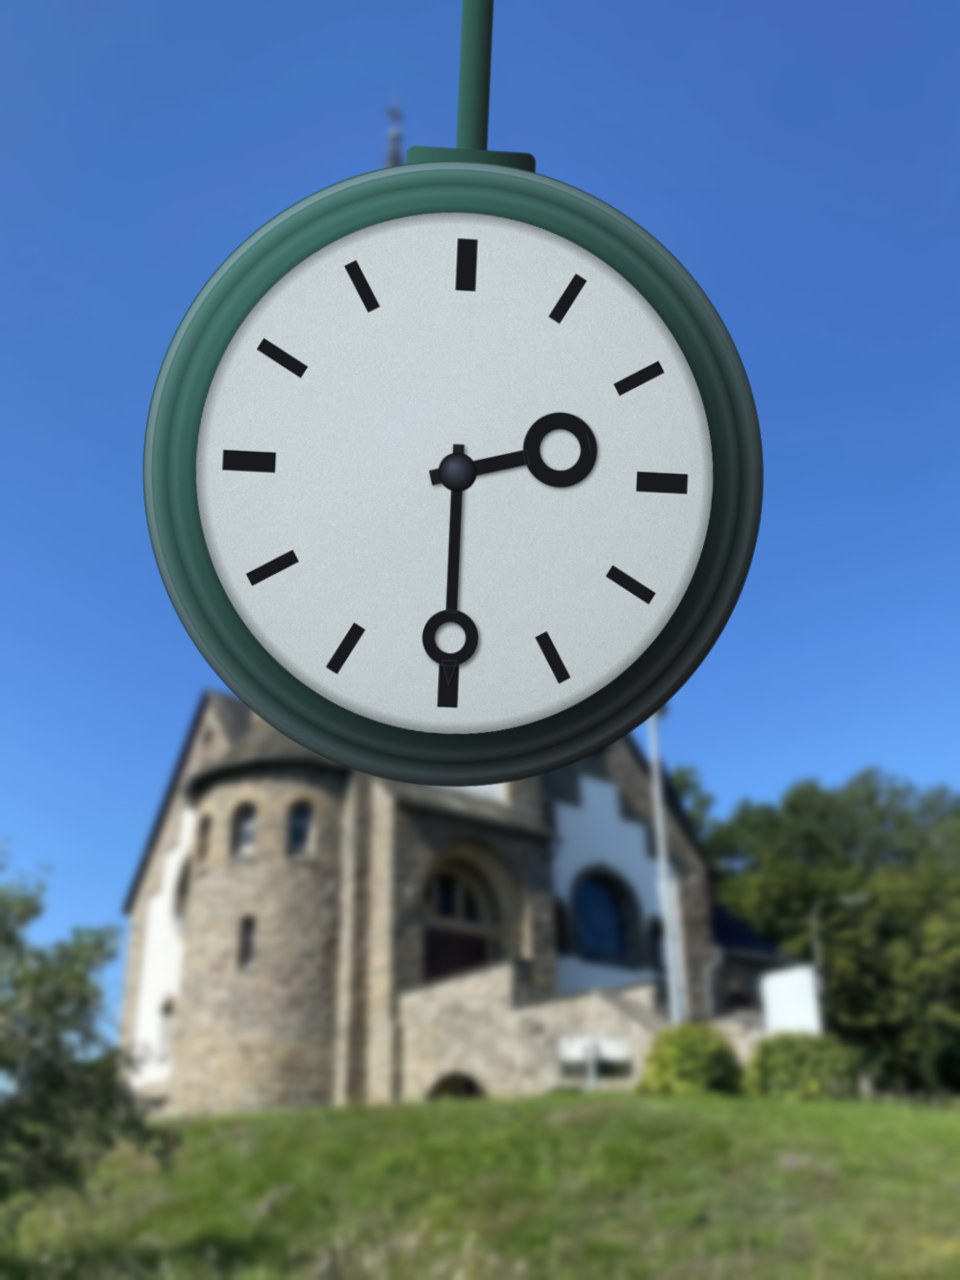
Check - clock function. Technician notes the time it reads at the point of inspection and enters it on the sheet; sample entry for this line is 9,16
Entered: 2,30
